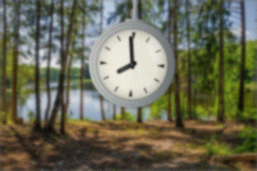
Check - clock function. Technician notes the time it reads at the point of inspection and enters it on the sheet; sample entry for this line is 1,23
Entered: 7,59
